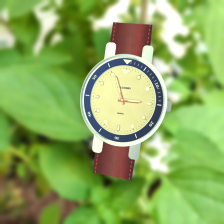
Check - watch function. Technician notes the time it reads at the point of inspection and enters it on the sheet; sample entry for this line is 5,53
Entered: 2,56
